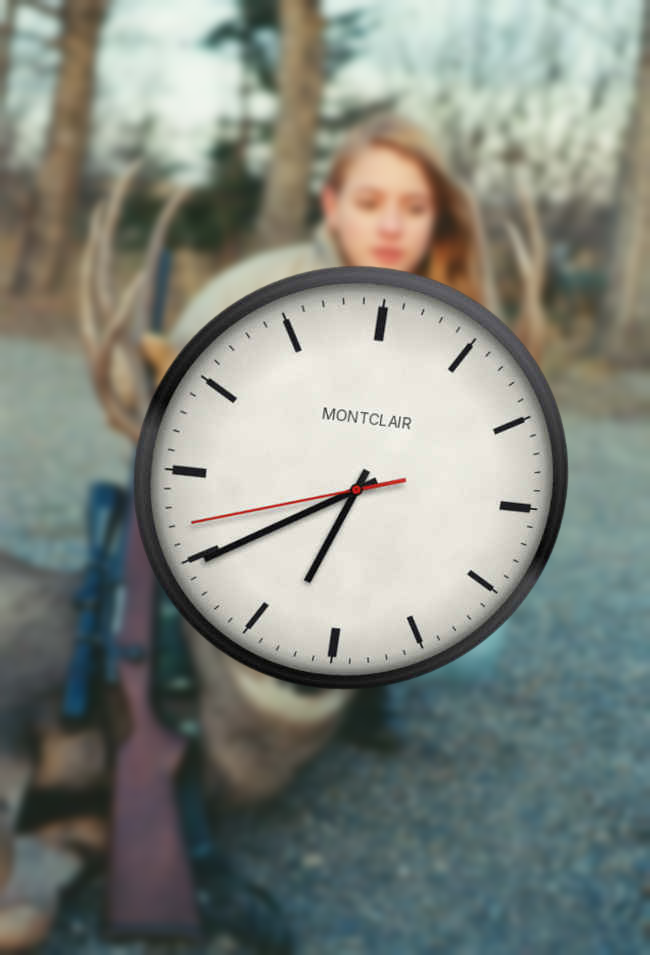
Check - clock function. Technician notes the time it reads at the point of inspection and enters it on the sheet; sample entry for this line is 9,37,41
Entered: 6,39,42
